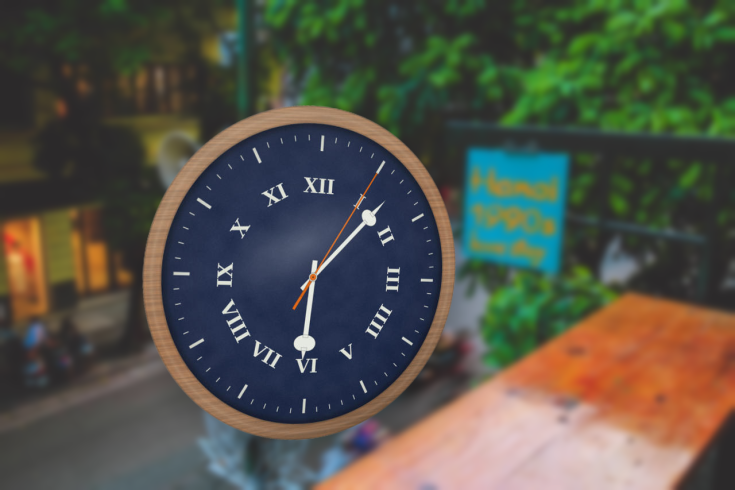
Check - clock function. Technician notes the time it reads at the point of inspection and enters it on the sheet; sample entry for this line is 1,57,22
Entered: 6,07,05
